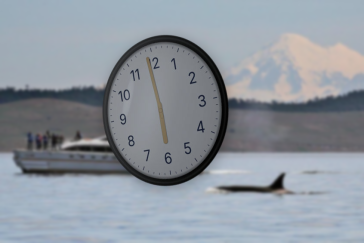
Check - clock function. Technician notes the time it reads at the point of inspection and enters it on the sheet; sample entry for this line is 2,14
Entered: 5,59
